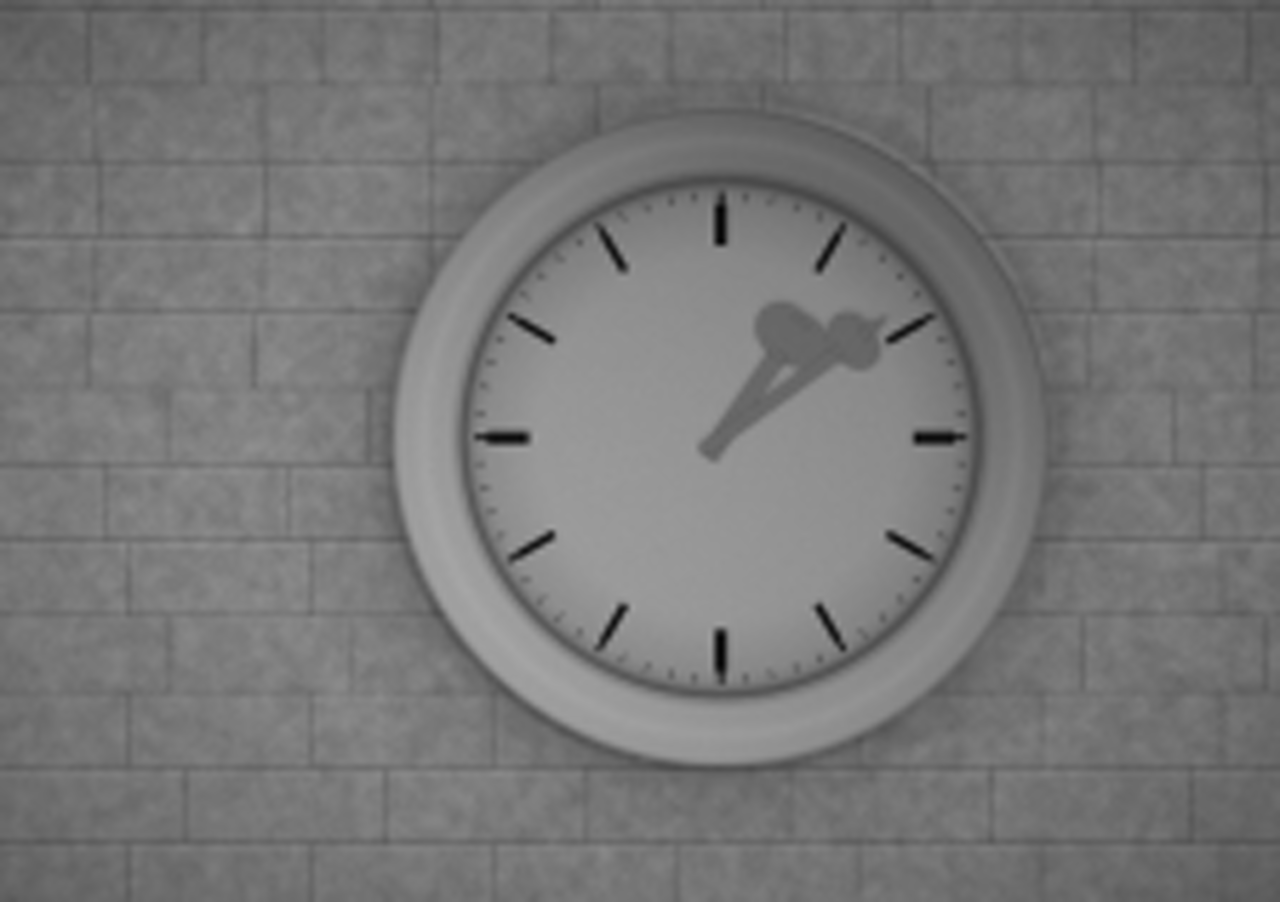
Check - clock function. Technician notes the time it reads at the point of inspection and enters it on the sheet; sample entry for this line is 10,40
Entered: 1,09
